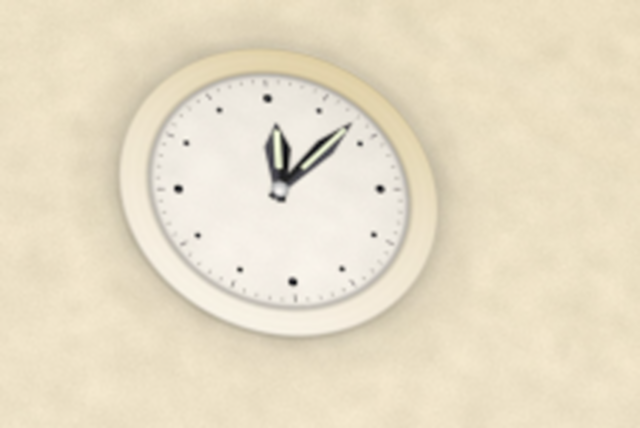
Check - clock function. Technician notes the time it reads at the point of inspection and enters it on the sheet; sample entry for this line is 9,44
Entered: 12,08
